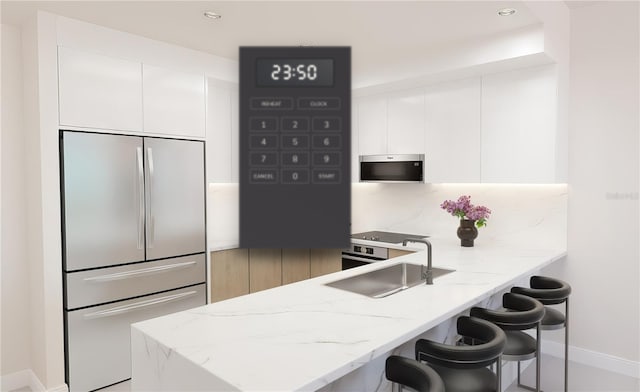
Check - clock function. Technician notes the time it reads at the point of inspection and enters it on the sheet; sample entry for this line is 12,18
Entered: 23,50
